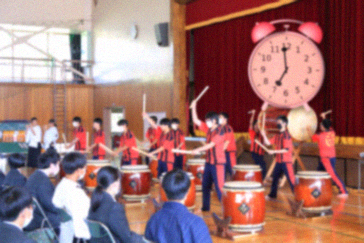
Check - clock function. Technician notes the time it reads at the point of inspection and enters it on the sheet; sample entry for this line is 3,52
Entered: 6,59
